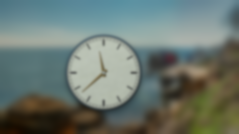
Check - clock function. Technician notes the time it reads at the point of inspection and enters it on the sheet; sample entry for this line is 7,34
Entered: 11,38
